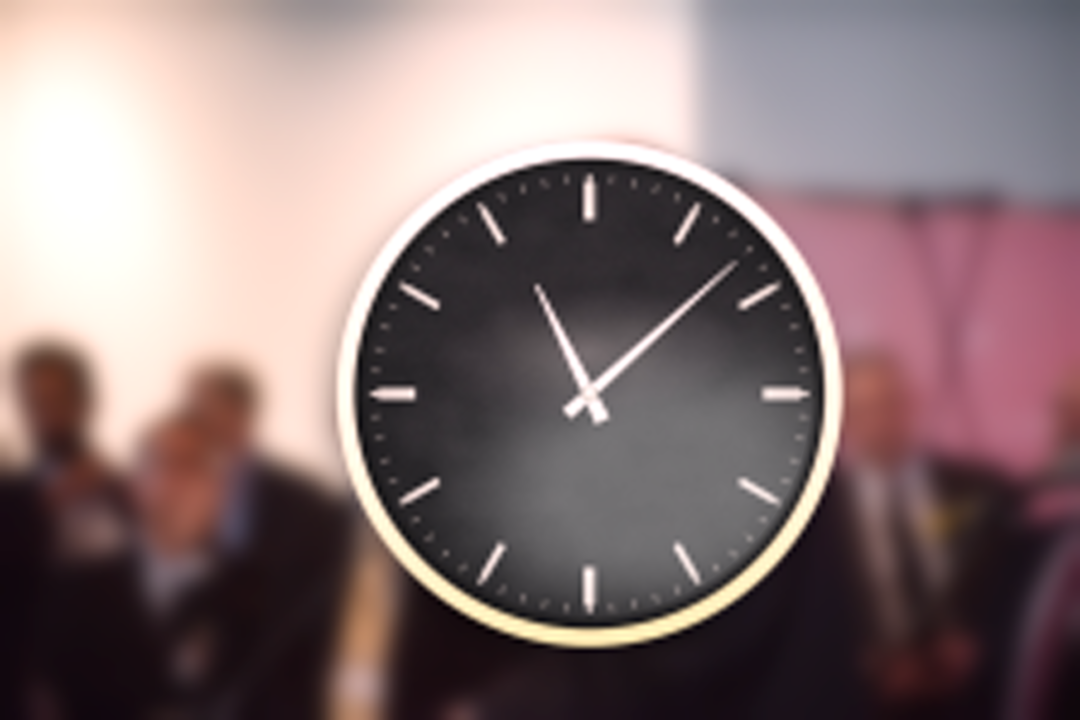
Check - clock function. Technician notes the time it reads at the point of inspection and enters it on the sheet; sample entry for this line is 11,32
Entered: 11,08
